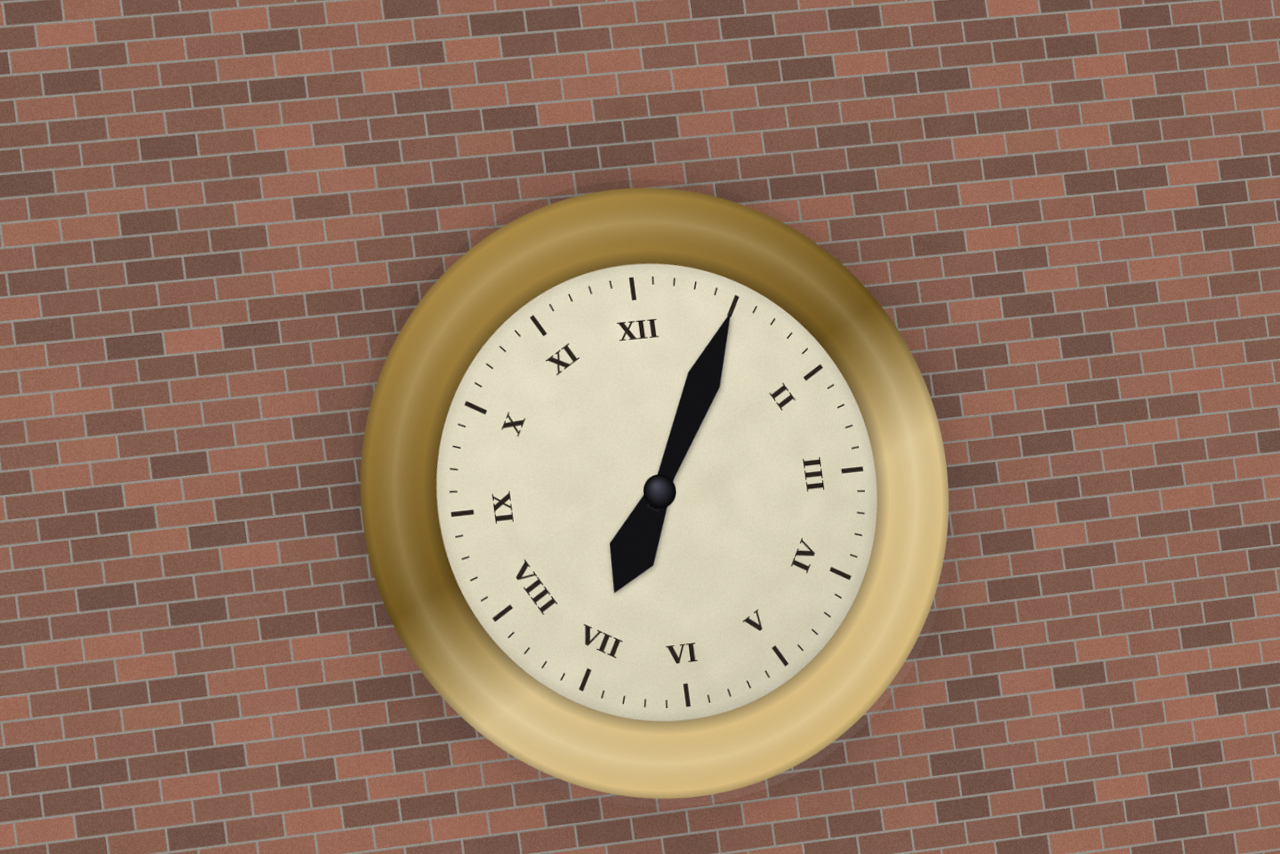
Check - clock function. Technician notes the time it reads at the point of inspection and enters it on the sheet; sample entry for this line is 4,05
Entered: 7,05
